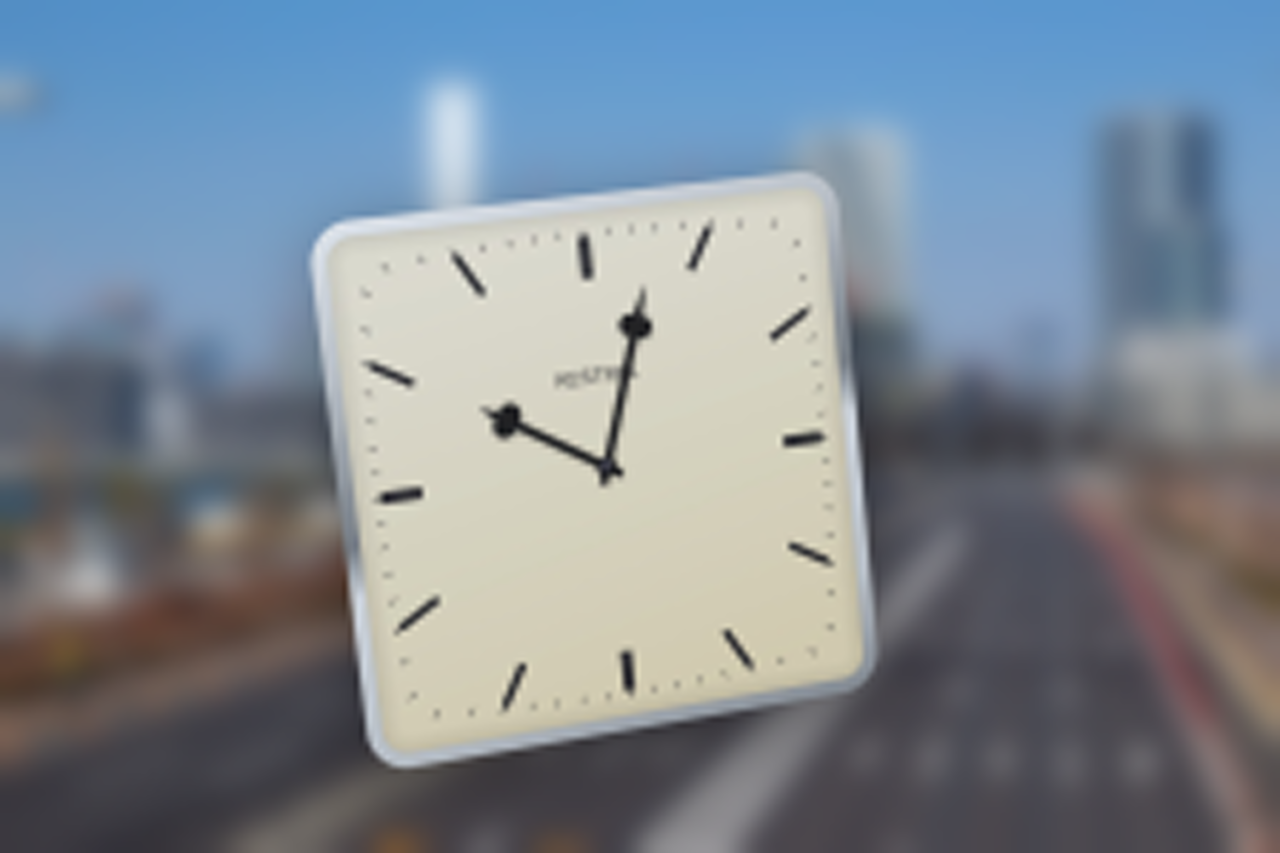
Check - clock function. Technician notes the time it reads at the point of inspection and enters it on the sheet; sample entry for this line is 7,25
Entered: 10,03
